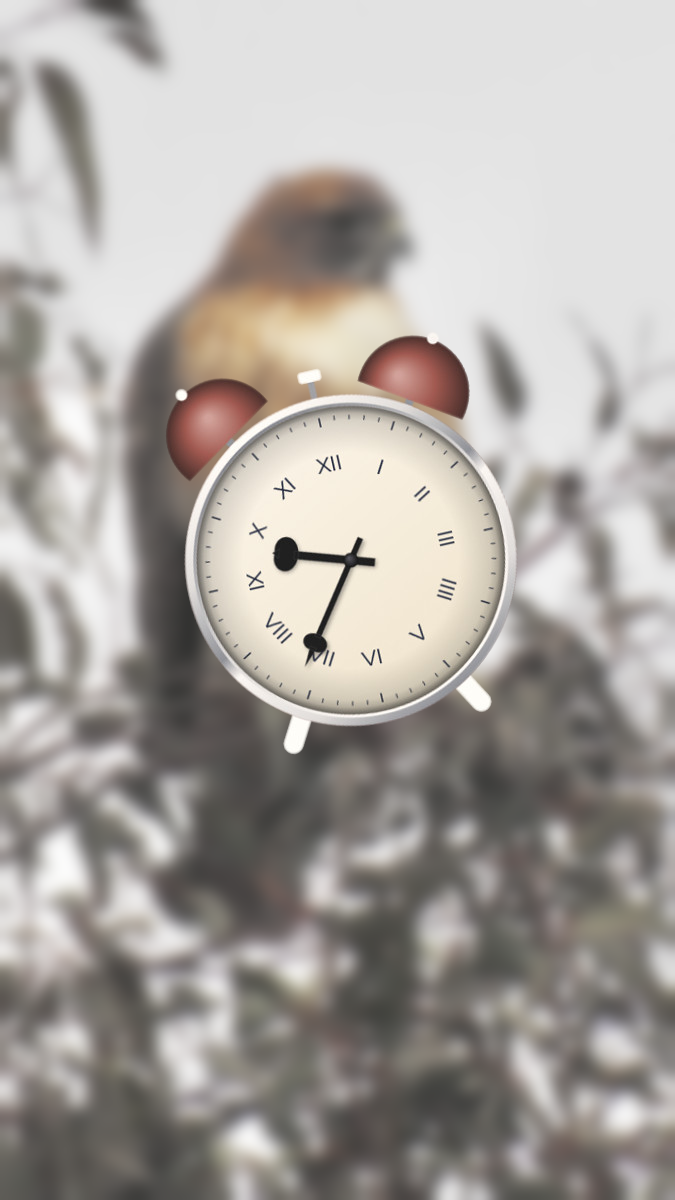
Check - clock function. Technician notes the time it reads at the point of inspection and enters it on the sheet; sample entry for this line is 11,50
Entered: 9,36
